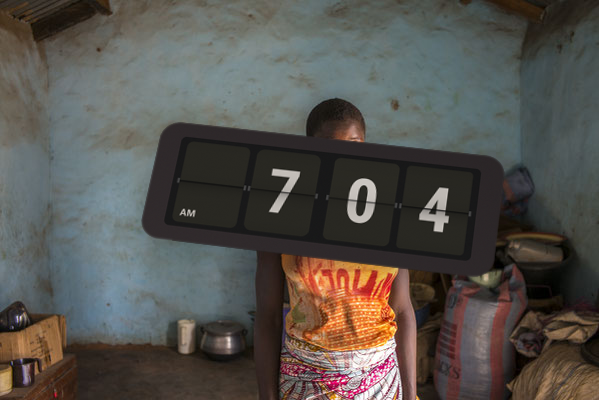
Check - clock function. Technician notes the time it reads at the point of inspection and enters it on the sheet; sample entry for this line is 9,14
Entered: 7,04
